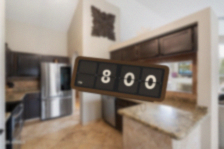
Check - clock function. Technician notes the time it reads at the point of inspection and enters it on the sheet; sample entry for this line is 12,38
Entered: 8,00
